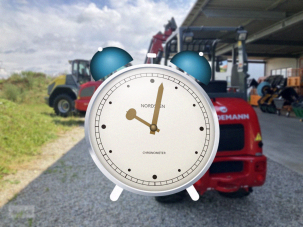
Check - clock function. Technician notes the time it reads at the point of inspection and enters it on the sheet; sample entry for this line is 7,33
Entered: 10,02
